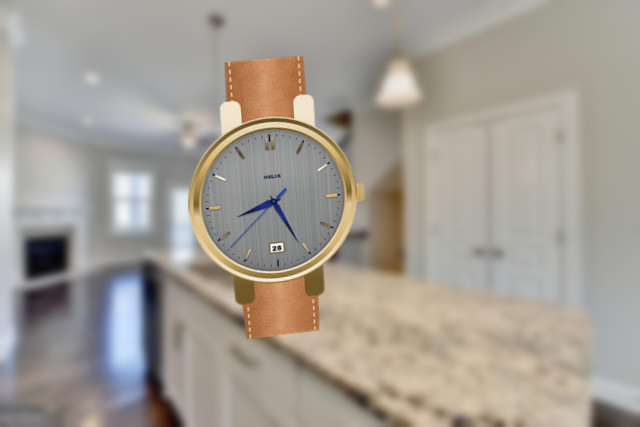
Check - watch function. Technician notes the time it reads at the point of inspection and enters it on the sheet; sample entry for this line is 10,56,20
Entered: 8,25,38
